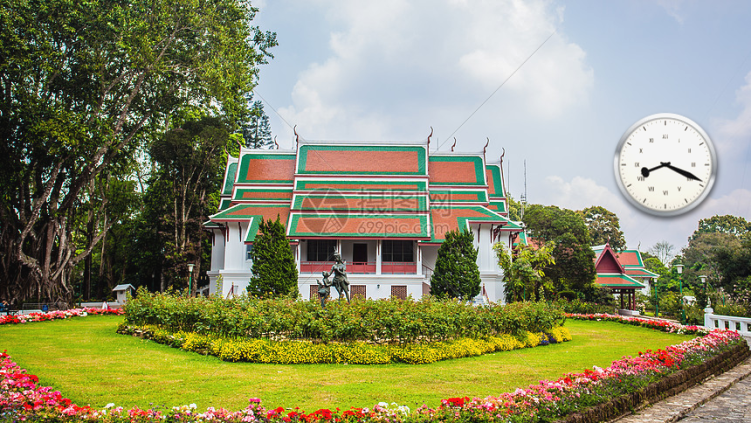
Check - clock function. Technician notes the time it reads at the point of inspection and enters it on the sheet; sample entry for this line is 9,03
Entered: 8,19
